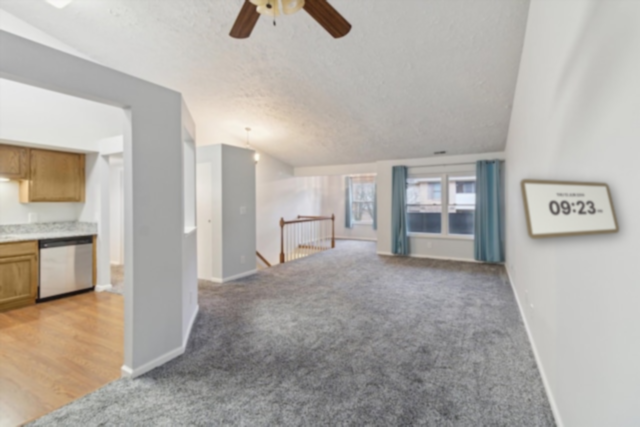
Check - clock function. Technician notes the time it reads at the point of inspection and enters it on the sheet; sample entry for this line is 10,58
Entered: 9,23
